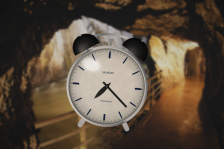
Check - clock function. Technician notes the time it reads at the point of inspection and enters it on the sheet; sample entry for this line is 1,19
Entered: 7,22
